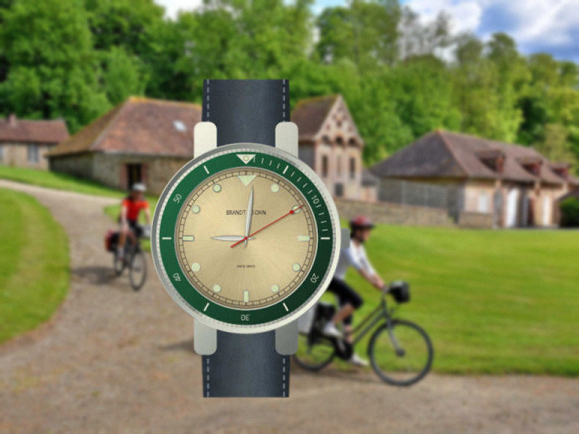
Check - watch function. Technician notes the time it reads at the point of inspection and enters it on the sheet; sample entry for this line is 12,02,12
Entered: 9,01,10
